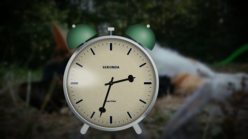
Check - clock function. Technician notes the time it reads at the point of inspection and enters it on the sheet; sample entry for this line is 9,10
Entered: 2,33
